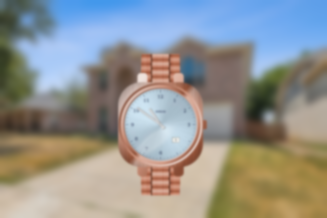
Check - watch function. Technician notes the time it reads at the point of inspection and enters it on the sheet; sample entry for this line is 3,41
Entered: 10,51
